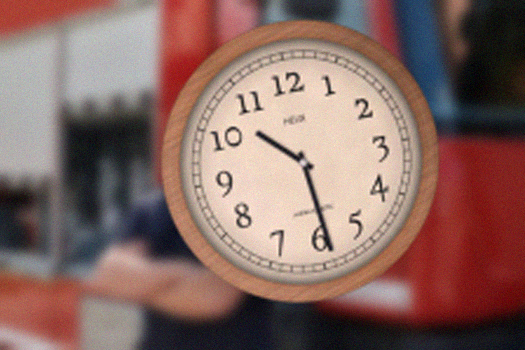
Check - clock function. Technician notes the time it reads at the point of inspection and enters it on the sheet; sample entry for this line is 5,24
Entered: 10,29
